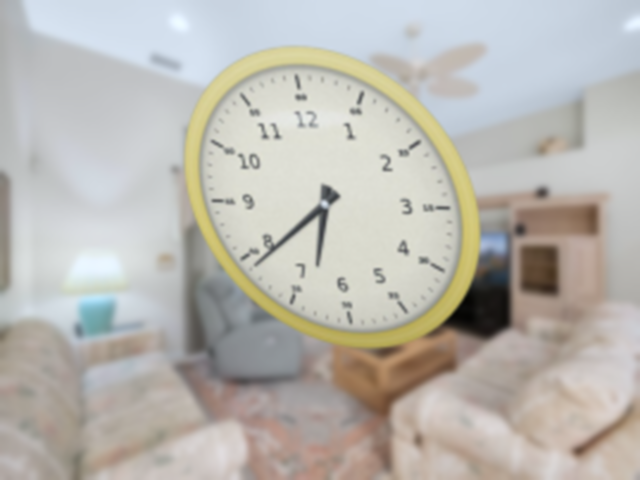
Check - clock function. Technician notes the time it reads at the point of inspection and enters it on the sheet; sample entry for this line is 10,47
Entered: 6,39
